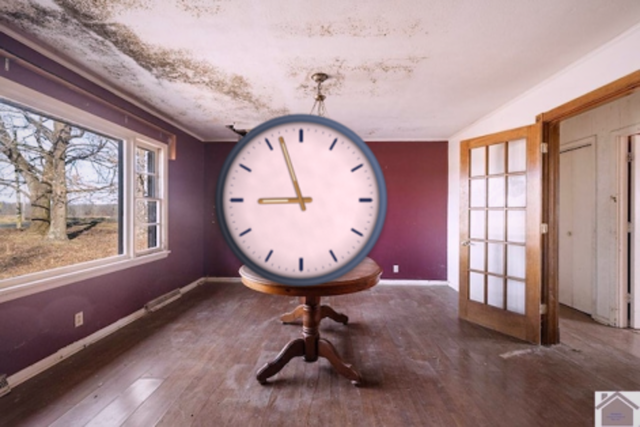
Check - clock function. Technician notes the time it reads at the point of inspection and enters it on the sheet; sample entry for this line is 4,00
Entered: 8,57
